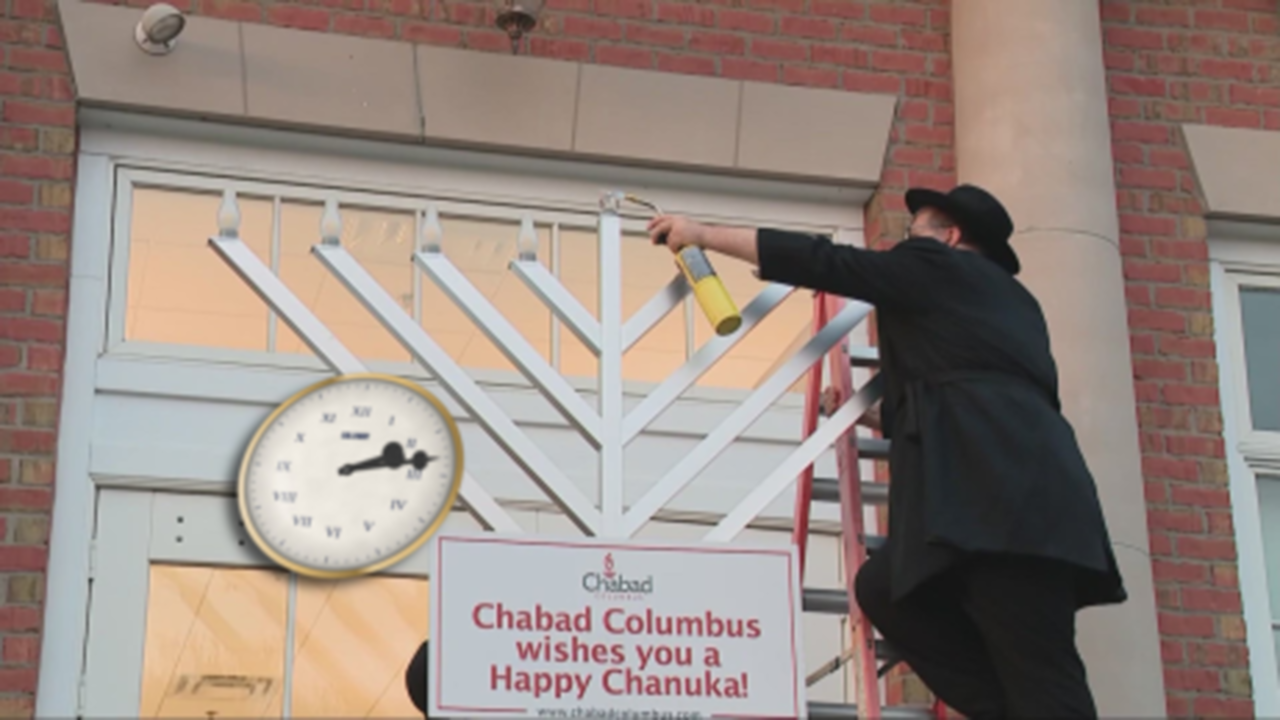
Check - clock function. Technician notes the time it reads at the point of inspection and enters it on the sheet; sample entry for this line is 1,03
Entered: 2,13
